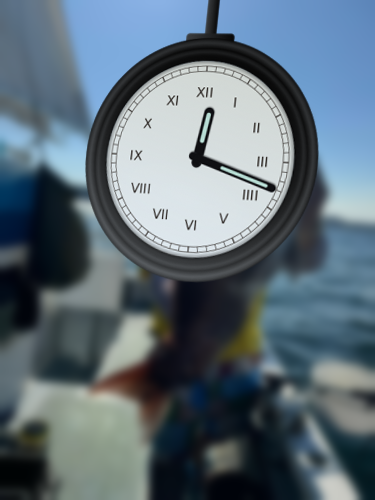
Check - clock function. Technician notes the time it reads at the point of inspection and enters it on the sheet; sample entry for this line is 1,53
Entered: 12,18
